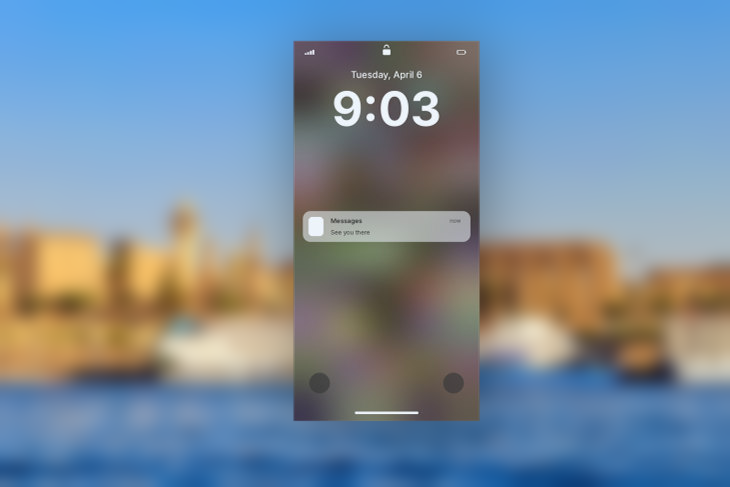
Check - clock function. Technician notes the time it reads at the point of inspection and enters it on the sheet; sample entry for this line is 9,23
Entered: 9,03
